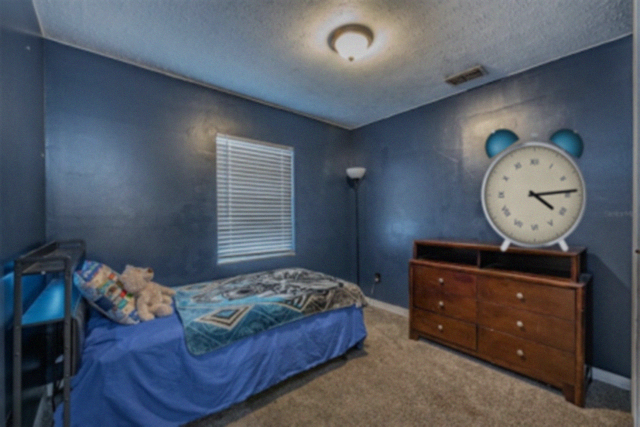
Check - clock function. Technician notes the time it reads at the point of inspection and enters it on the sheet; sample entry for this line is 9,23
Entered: 4,14
